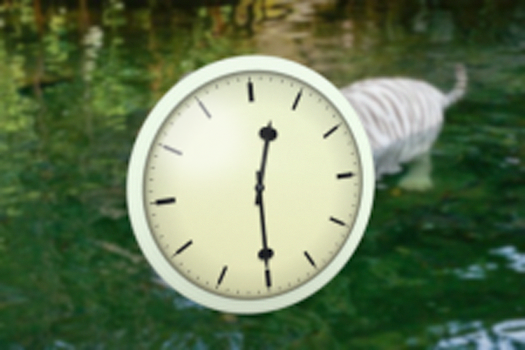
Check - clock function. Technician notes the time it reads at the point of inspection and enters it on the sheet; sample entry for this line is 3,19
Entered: 12,30
